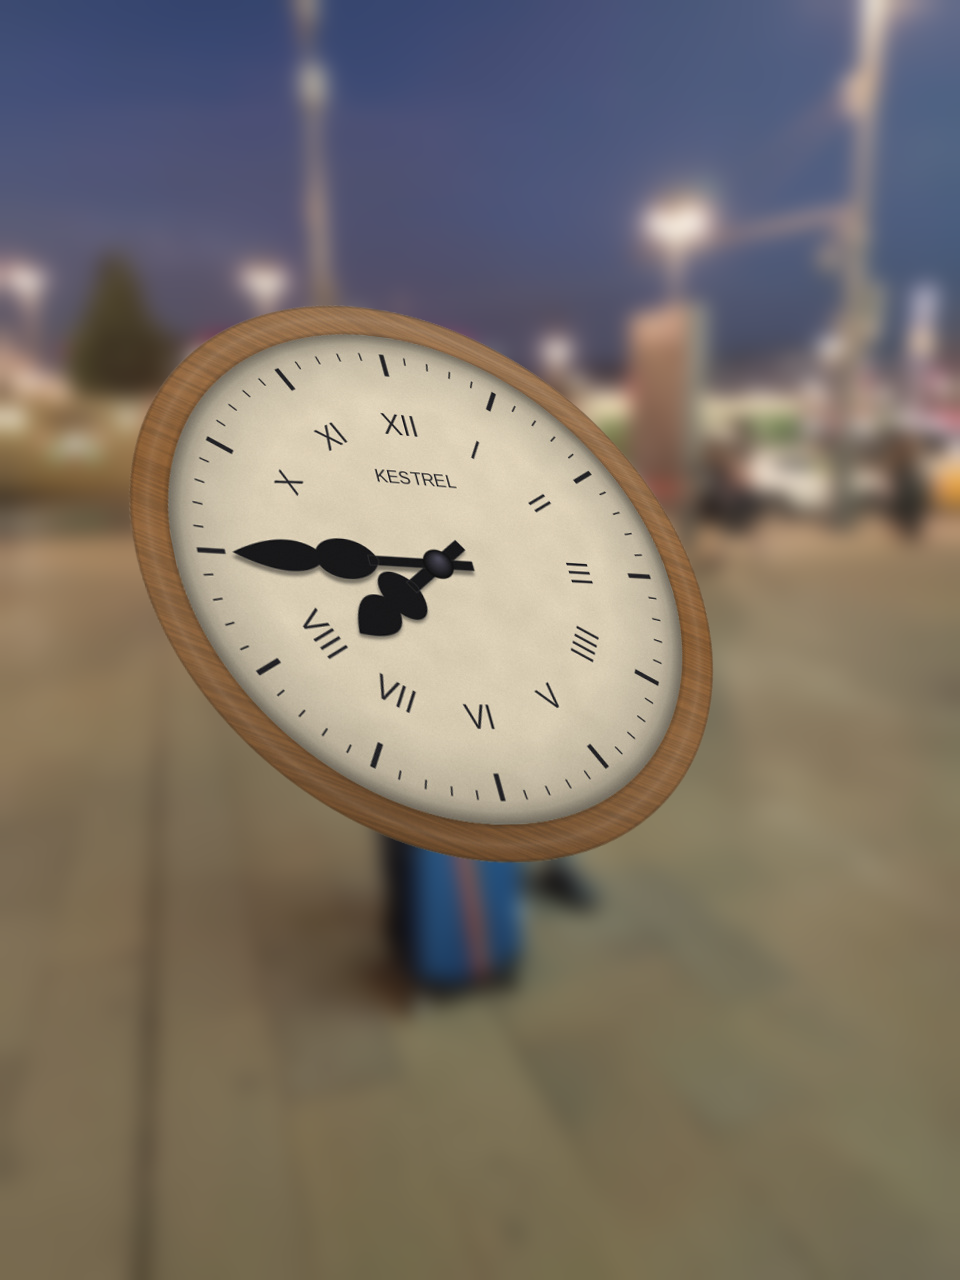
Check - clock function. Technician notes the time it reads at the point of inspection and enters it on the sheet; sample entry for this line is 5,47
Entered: 7,45
